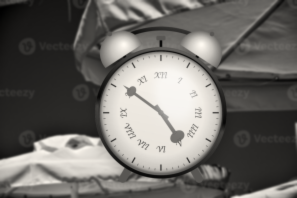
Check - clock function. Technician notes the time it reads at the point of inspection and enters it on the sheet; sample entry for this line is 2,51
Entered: 4,51
